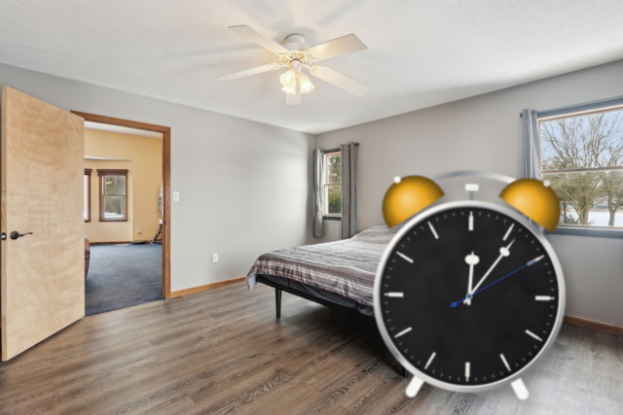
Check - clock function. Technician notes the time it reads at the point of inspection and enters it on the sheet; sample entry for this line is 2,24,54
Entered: 12,06,10
